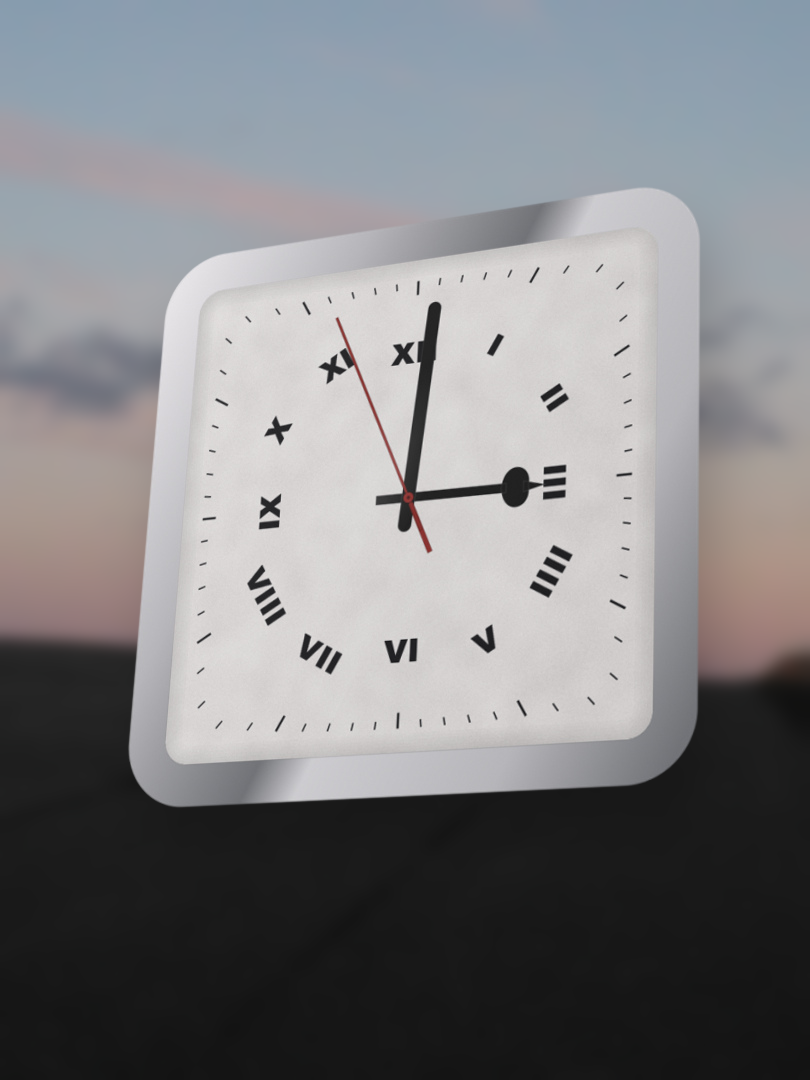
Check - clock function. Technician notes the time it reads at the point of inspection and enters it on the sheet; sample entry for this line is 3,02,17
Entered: 3,00,56
